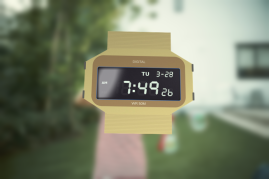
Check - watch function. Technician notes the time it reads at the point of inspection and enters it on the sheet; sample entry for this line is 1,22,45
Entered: 7,49,26
